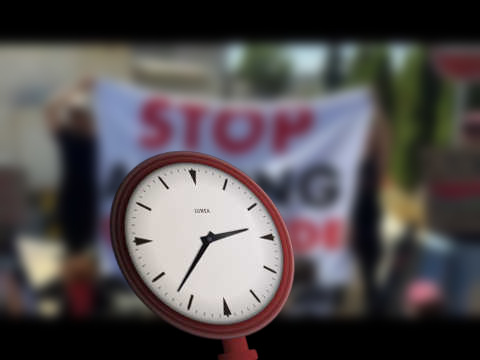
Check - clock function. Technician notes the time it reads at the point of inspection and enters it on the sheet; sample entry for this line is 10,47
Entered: 2,37
